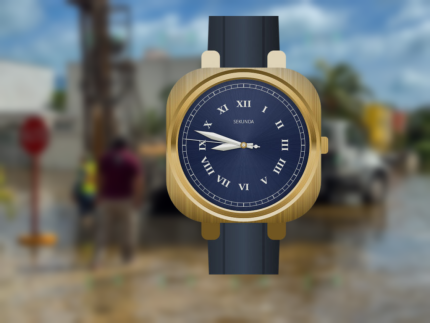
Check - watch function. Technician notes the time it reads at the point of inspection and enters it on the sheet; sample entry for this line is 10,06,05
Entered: 8,47,46
